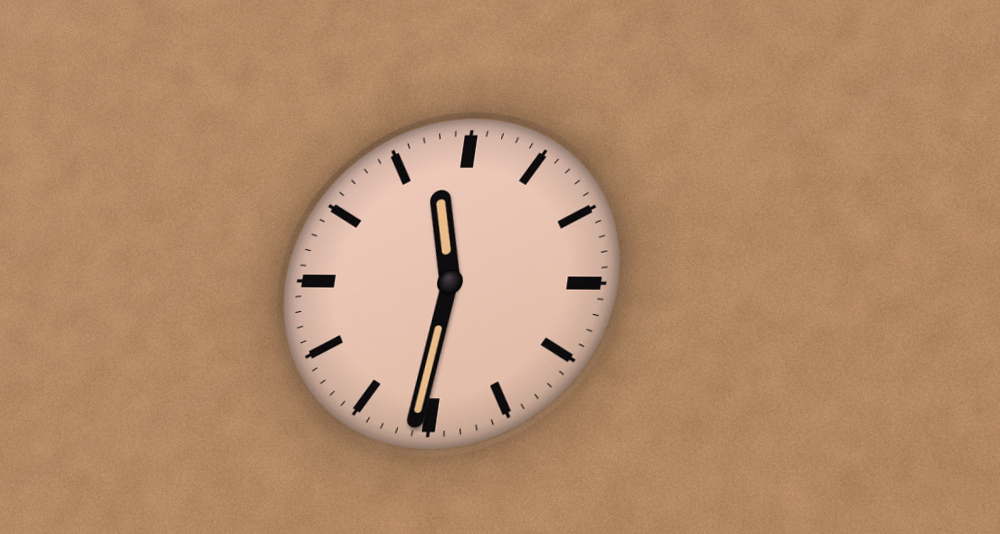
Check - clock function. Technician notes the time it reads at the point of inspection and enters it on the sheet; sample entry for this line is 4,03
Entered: 11,31
